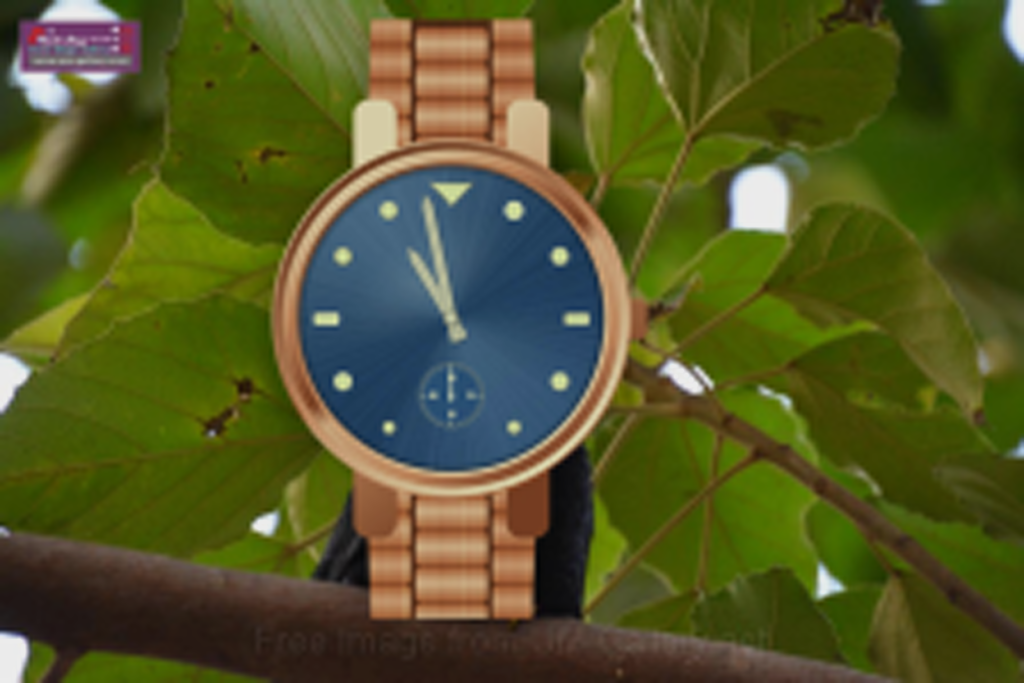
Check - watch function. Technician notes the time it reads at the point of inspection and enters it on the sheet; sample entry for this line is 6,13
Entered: 10,58
